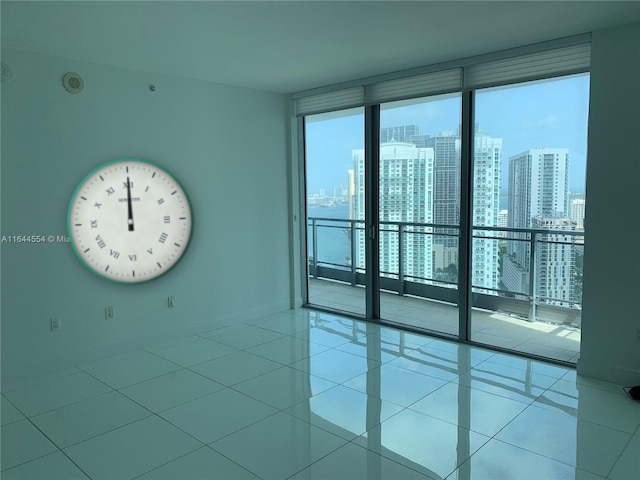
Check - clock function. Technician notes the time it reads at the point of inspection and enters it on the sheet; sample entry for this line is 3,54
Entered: 12,00
